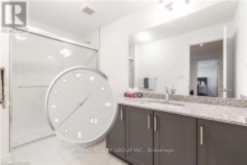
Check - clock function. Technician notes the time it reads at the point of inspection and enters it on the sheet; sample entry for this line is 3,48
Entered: 1,38
